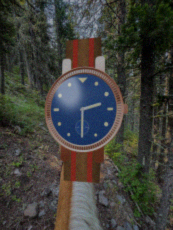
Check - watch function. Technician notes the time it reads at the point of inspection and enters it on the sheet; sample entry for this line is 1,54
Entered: 2,30
